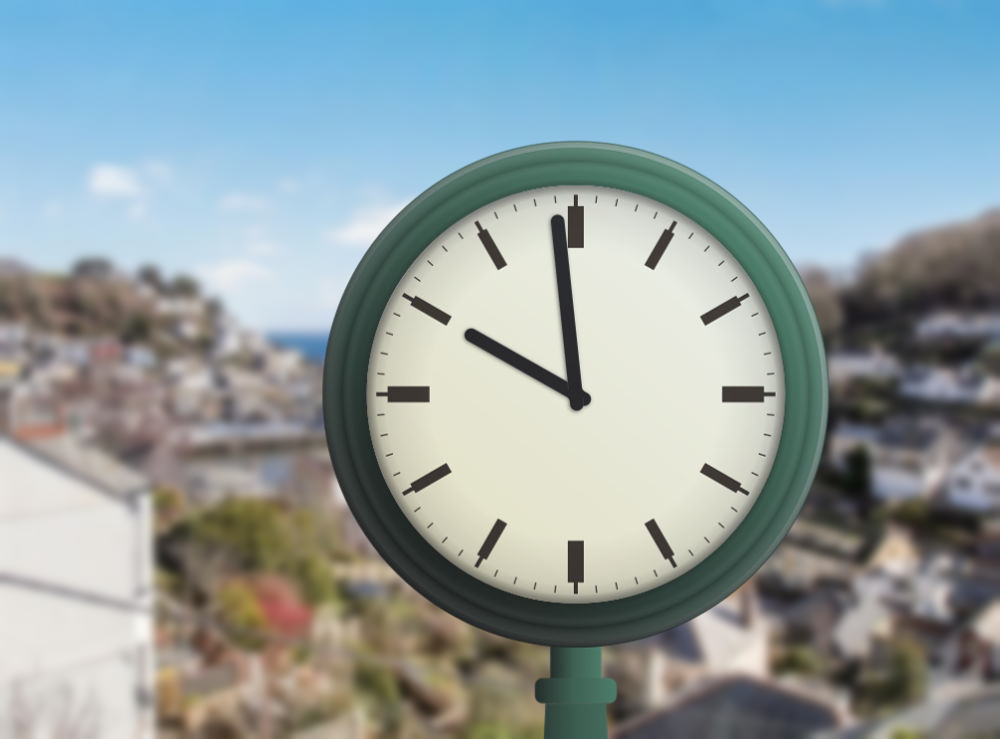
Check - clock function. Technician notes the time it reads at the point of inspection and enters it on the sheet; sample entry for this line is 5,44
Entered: 9,59
